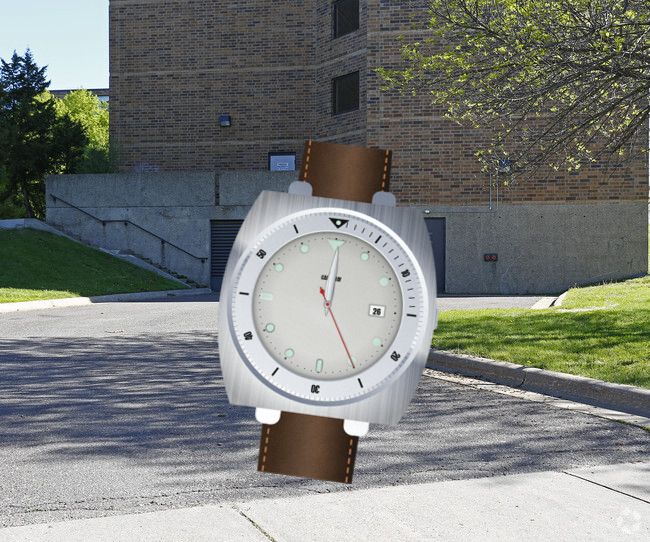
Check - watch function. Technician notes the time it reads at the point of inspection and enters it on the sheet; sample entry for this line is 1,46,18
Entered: 12,00,25
